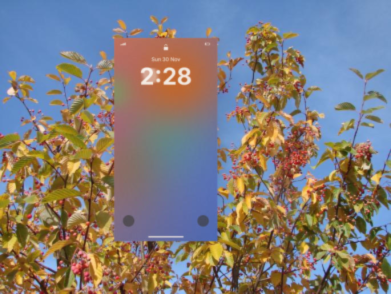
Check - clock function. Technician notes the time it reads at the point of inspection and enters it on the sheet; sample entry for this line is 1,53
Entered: 2,28
